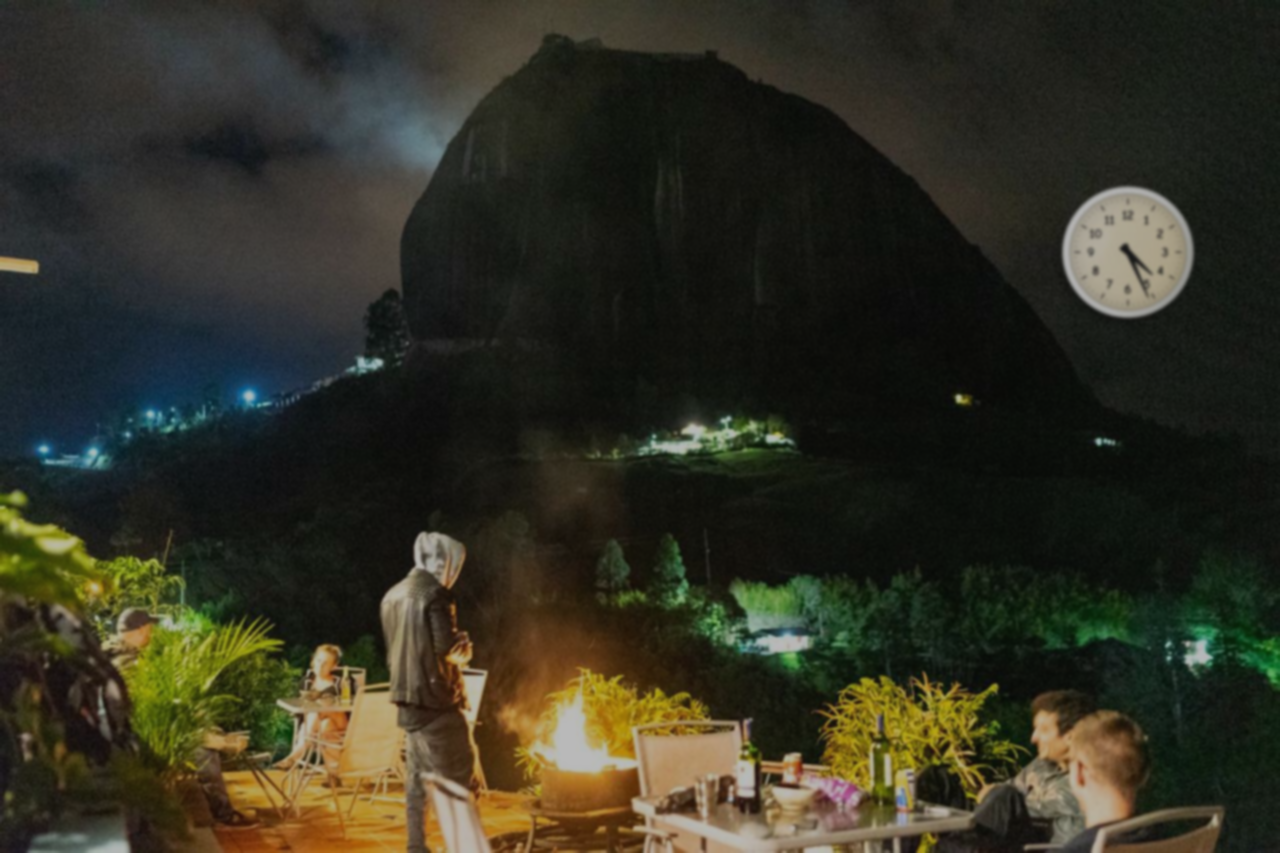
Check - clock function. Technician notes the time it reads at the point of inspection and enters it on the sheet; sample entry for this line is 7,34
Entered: 4,26
